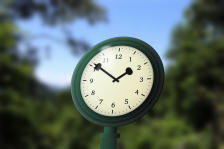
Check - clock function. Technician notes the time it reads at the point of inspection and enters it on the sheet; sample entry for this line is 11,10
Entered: 1,51
